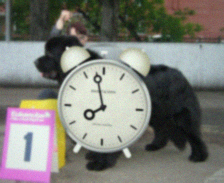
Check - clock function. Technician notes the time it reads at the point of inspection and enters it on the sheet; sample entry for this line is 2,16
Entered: 7,58
